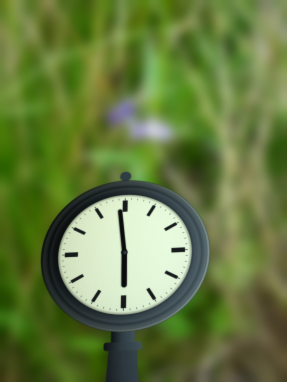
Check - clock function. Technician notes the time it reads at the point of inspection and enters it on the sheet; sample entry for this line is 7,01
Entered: 5,59
